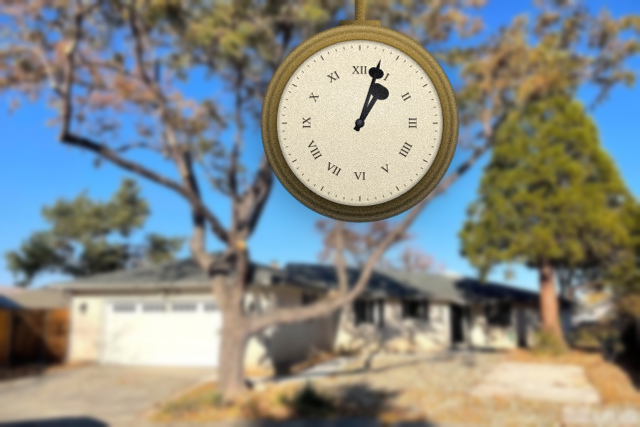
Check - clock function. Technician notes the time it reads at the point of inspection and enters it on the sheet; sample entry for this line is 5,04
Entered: 1,03
